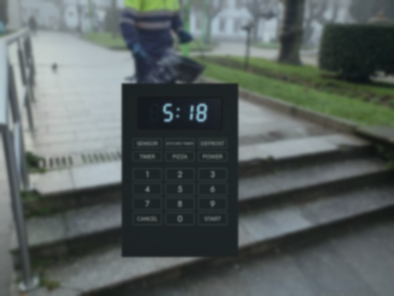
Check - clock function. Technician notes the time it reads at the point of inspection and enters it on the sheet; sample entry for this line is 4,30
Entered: 5,18
